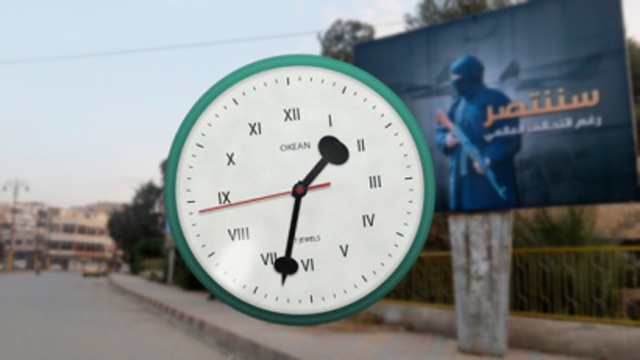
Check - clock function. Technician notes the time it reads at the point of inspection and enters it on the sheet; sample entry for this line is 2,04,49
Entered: 1,32,44
